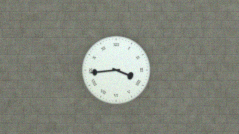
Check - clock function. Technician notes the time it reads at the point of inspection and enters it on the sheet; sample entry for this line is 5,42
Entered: 3,44
